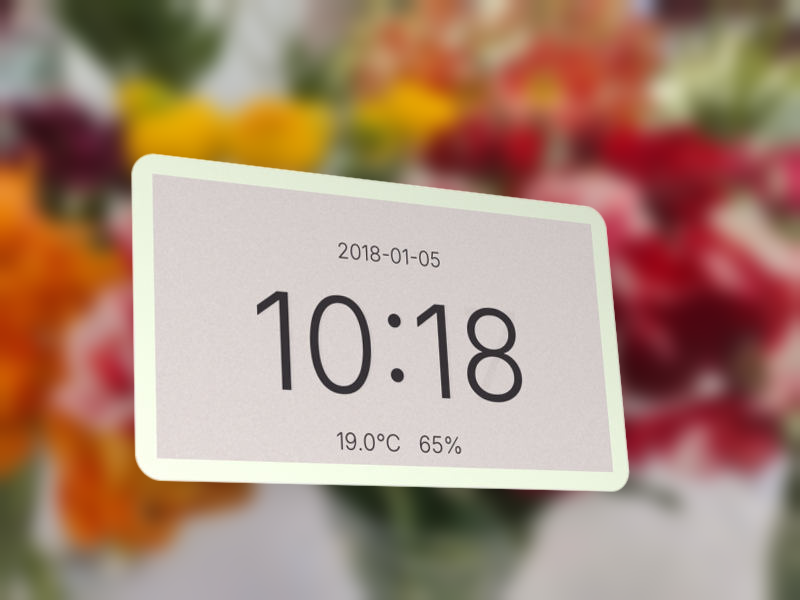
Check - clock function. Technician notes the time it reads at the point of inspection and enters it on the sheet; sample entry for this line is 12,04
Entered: 10,18
